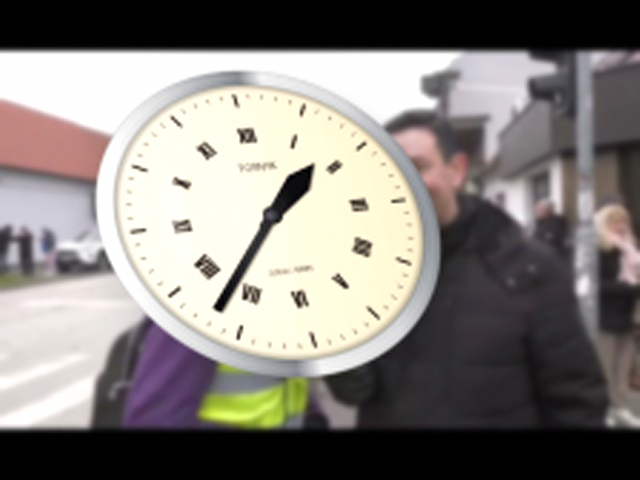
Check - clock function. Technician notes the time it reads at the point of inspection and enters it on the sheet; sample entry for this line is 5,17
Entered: 1,37
